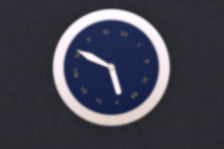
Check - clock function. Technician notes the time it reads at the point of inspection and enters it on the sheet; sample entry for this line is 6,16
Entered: 4,46
